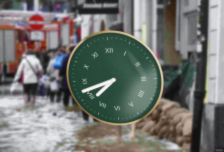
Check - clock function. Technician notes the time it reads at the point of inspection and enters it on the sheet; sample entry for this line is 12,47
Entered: 7,42
